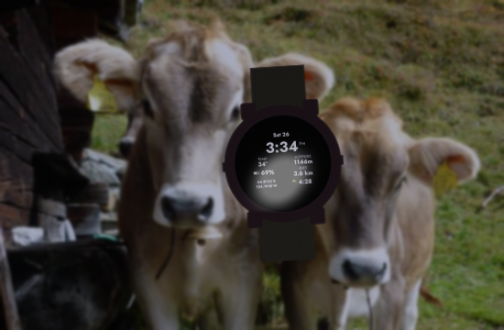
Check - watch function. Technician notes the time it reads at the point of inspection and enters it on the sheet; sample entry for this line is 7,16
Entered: 3,34
